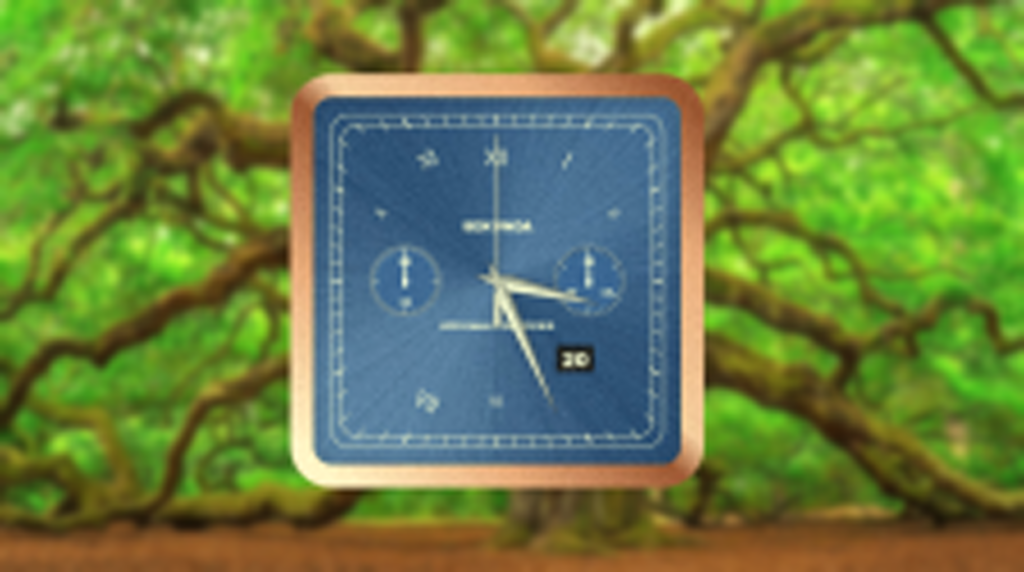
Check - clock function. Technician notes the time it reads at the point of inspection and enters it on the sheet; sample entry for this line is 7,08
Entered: 3,26
